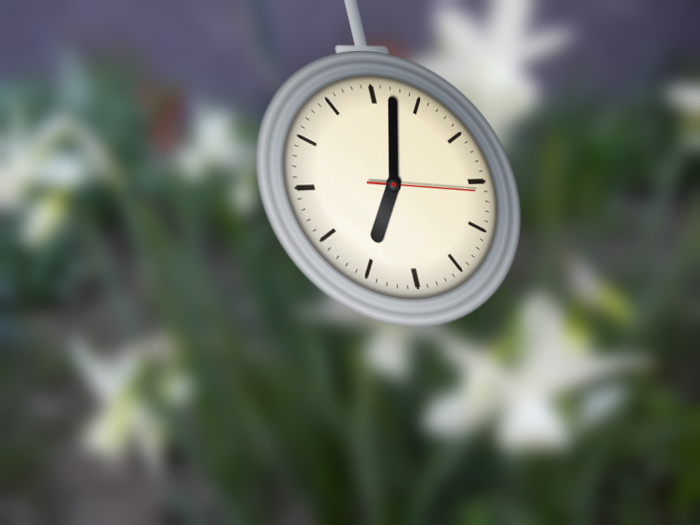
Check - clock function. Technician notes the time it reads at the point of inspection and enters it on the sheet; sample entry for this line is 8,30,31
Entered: 7,02,16
